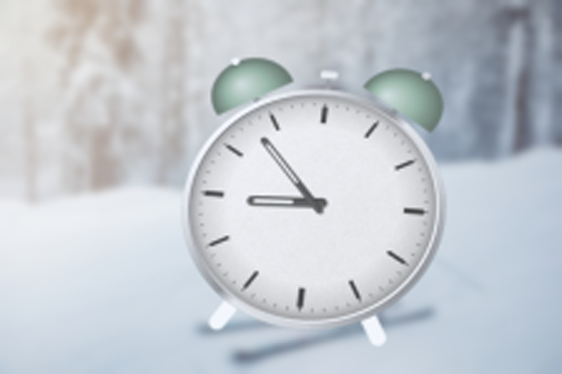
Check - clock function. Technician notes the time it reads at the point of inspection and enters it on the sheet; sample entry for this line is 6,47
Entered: 8,53
